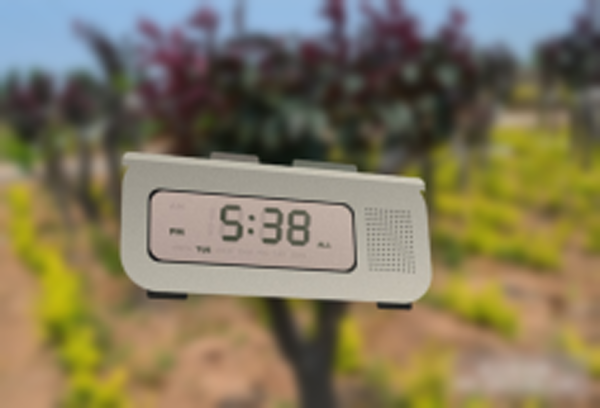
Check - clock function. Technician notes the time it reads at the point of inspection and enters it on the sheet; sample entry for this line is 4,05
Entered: 5,38
